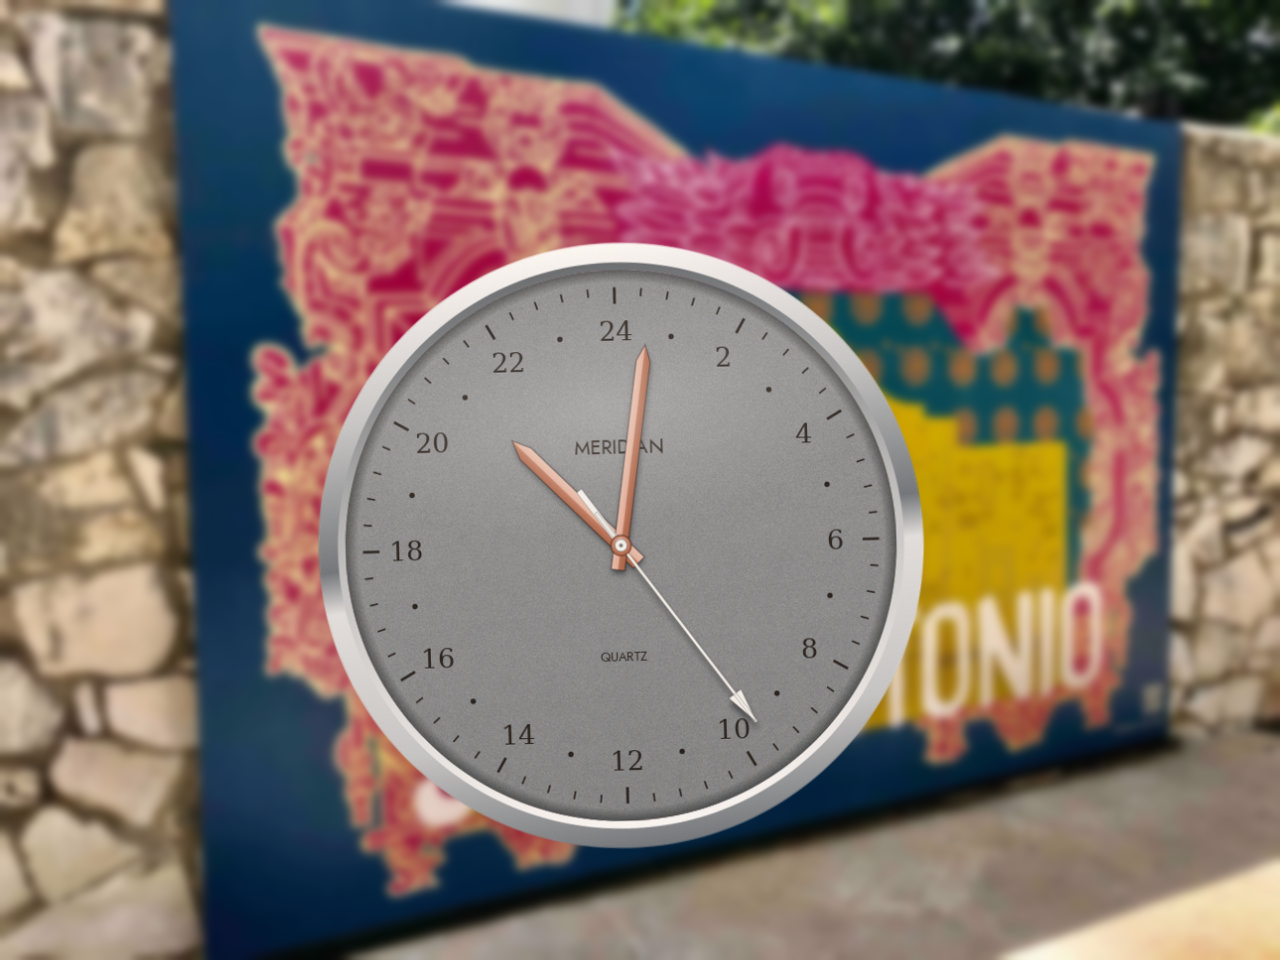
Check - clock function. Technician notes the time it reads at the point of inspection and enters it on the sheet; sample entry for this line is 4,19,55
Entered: 21,01,24
